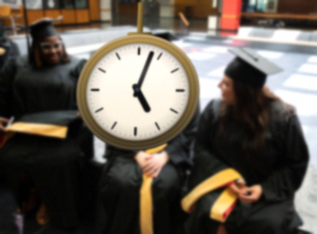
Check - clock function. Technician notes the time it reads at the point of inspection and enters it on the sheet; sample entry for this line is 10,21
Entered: 5,03
